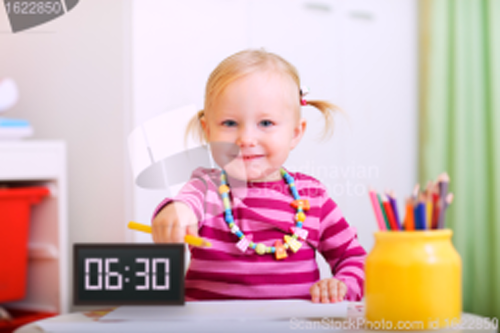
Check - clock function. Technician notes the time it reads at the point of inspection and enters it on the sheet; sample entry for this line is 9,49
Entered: 6,30
